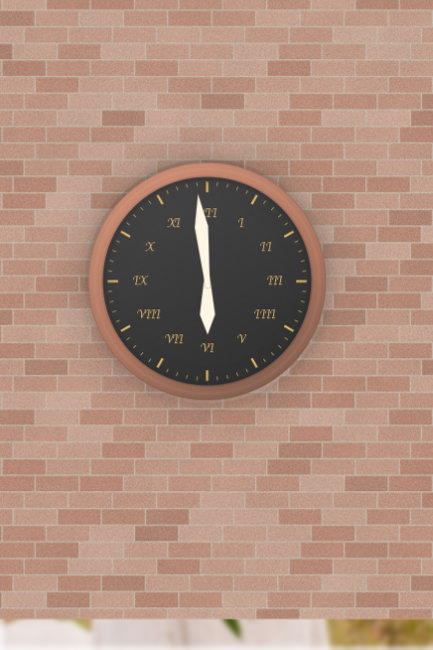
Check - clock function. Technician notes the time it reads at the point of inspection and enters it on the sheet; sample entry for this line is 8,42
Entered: 5,59
